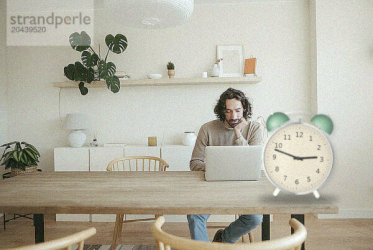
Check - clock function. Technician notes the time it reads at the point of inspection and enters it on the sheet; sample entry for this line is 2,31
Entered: 2,48
